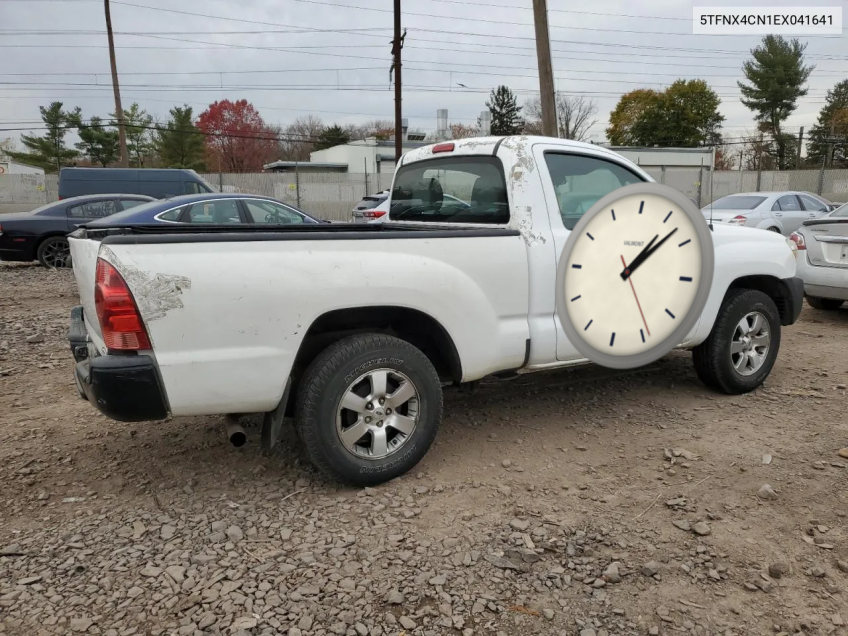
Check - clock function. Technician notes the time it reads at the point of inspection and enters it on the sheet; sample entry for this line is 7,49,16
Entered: 1,07,24
